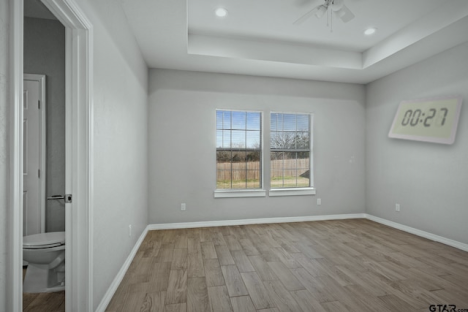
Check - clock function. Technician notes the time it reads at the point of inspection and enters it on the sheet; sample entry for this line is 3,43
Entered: 0,27
